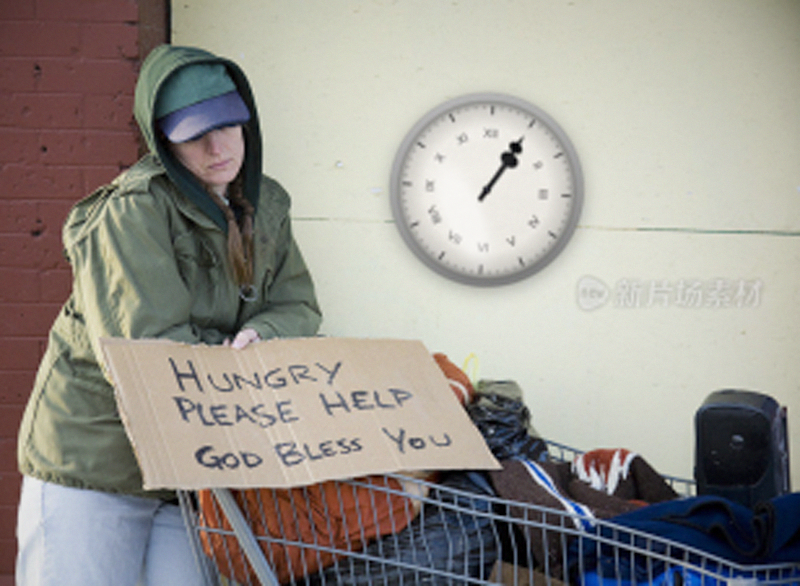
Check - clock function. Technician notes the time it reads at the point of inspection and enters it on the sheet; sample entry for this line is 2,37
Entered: 1,05
